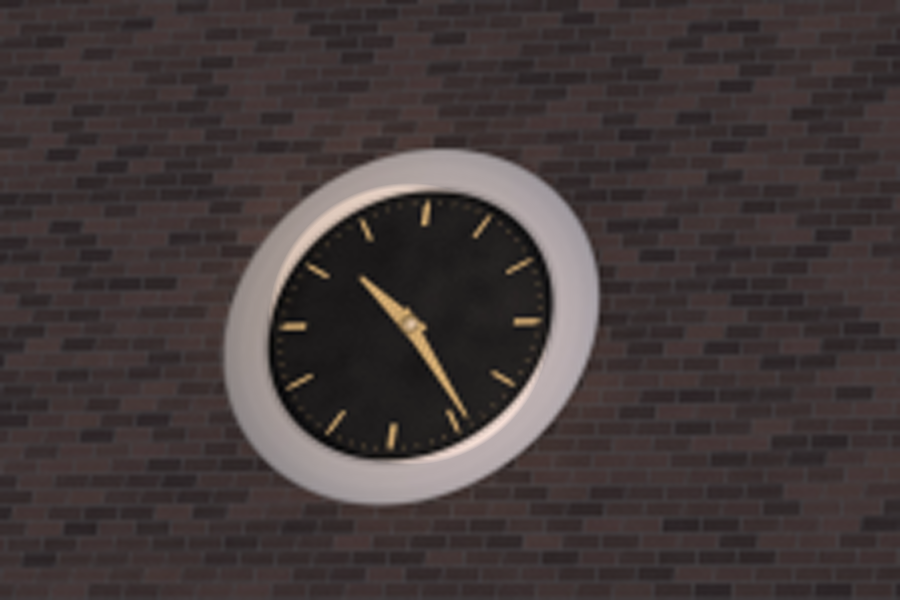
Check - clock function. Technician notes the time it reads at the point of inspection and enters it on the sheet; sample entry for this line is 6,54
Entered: 10,24
